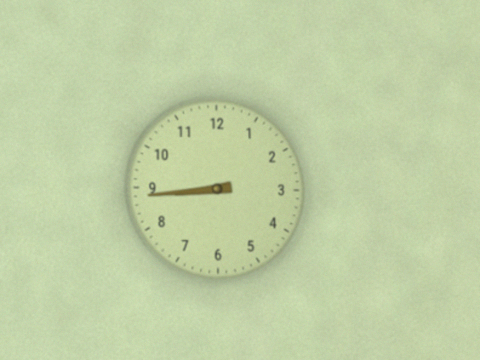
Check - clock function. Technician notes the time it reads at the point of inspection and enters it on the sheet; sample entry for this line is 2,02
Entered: 8,44
